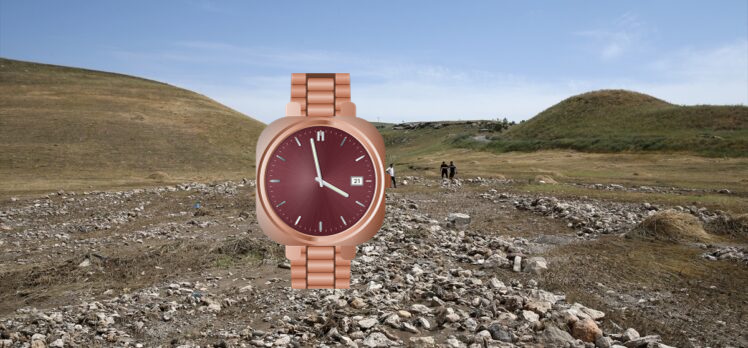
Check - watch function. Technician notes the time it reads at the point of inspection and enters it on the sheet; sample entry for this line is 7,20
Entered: 3,58
